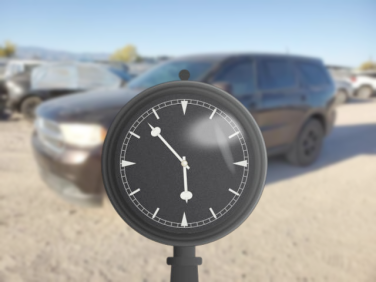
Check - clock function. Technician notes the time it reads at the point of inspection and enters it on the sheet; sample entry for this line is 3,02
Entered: 5,53
